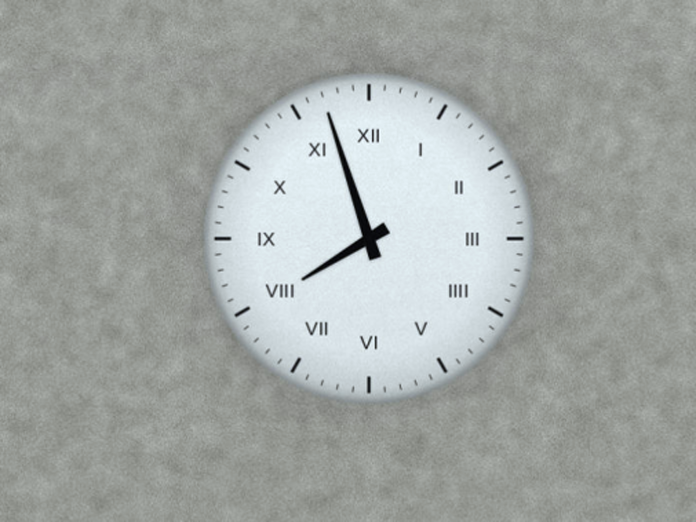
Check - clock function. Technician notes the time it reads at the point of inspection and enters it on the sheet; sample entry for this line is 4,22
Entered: 7,57
